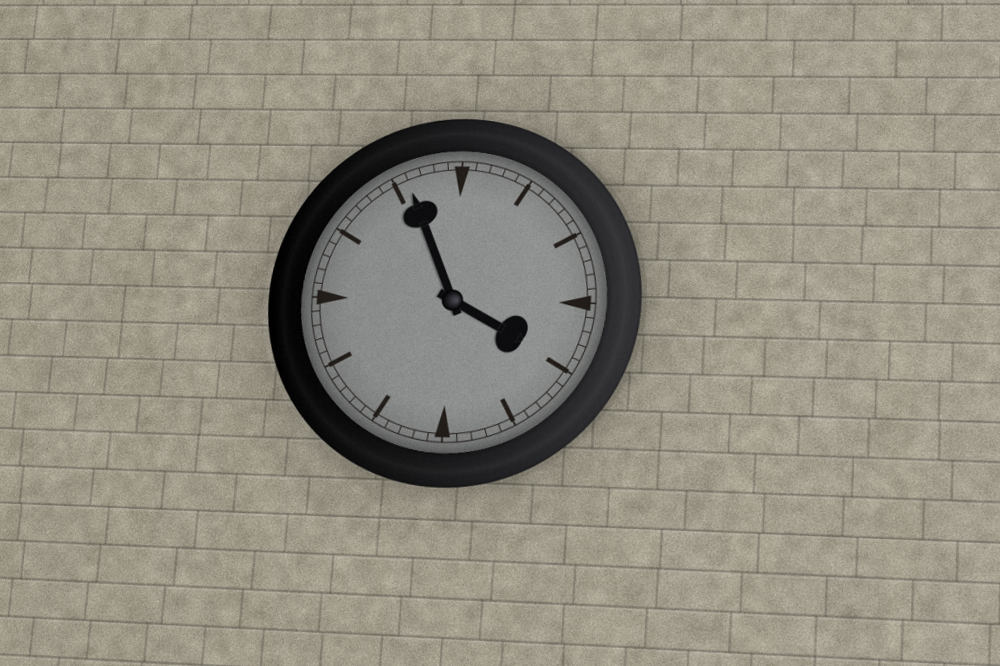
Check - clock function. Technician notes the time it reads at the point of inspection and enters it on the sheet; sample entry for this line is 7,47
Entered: 3,56
